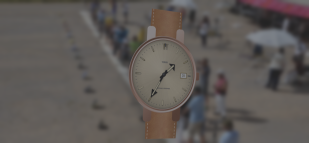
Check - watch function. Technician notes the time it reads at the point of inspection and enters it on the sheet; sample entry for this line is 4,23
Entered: 1,35
